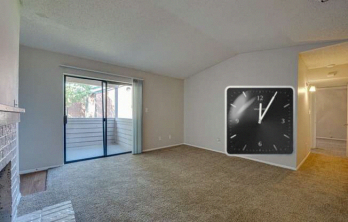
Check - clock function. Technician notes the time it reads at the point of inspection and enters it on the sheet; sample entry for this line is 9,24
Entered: 12,05
